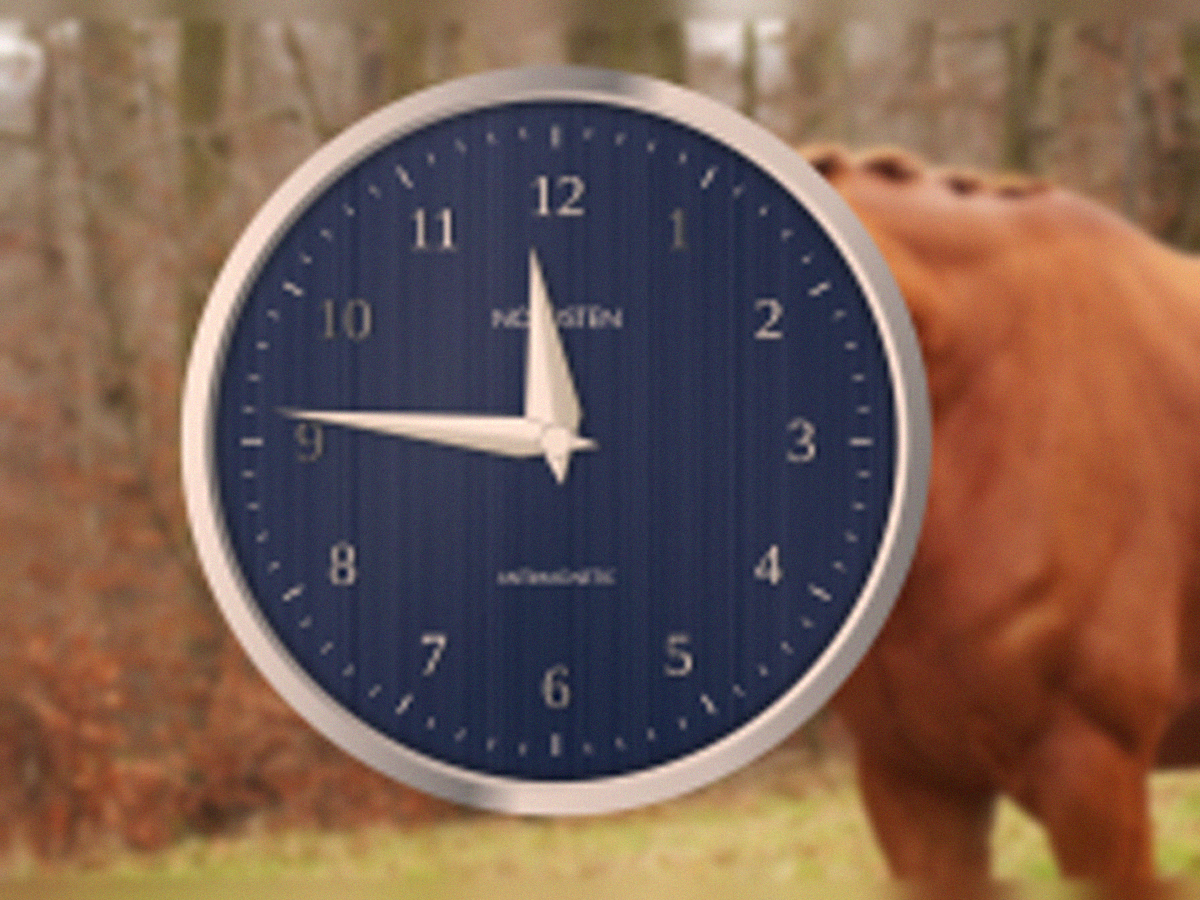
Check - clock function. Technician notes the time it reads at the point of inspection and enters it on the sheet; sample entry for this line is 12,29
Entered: 11,46
